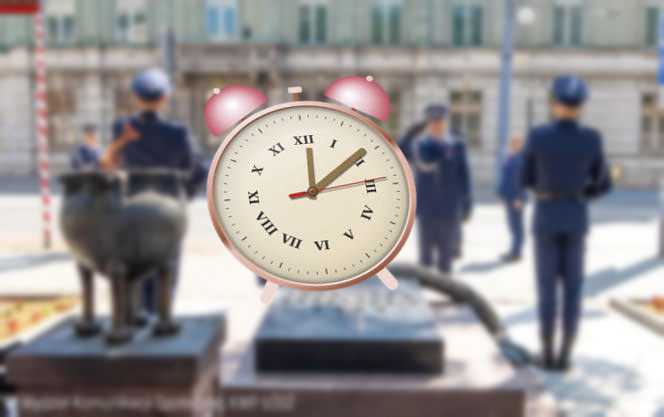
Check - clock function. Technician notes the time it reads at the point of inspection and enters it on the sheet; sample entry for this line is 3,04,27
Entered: 12,09,14
